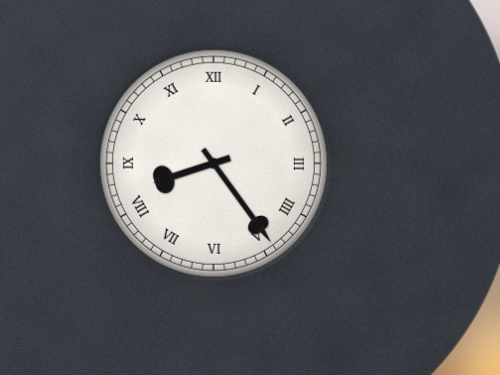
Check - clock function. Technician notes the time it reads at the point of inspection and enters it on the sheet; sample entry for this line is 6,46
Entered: 8,24
